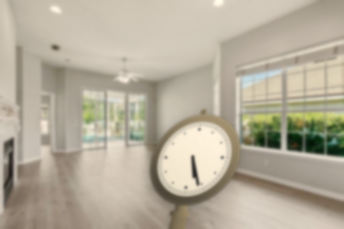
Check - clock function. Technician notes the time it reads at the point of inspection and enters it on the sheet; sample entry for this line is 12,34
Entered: 5,26
